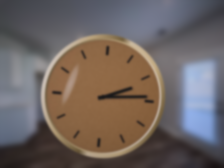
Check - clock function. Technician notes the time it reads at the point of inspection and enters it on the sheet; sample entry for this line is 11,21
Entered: 2,14
